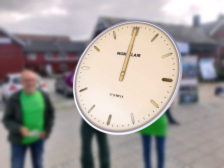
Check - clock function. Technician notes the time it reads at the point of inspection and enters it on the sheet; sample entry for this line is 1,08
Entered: 12,00
